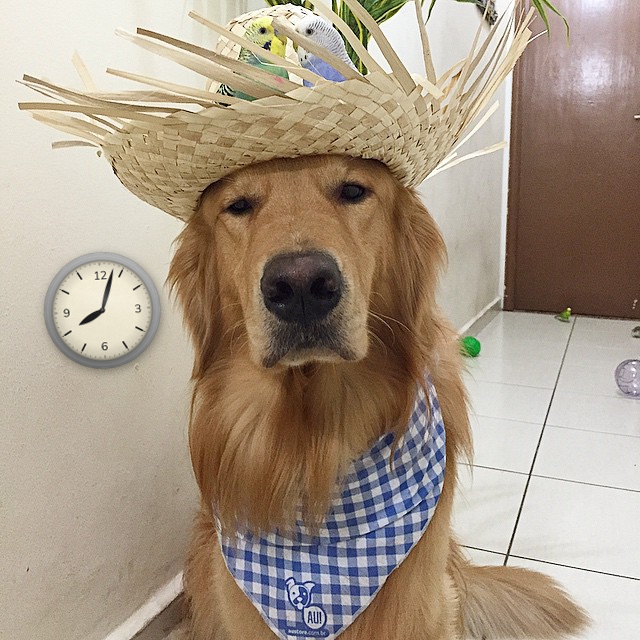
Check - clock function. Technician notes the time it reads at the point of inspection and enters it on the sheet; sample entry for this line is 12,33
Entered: 8,03
